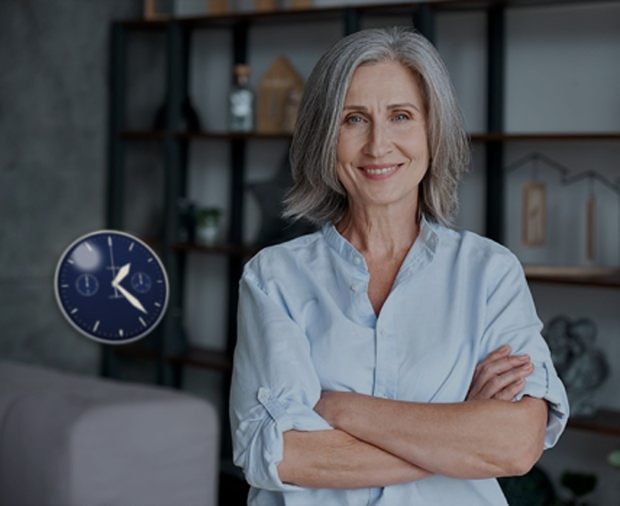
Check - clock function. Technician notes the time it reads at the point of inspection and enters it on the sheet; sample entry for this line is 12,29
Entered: 1,23
